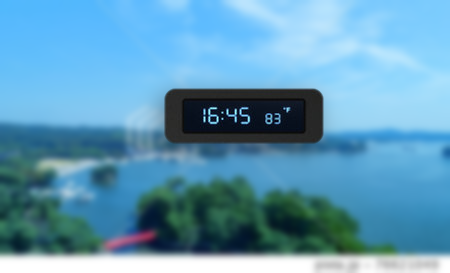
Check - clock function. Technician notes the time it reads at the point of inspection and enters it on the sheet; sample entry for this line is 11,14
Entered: 16,45
